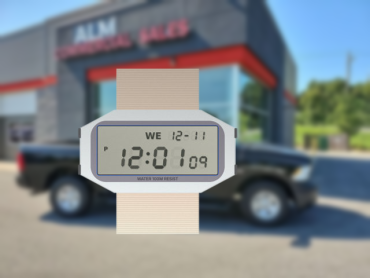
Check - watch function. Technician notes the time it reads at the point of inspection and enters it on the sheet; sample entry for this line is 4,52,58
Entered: 12,01,09
